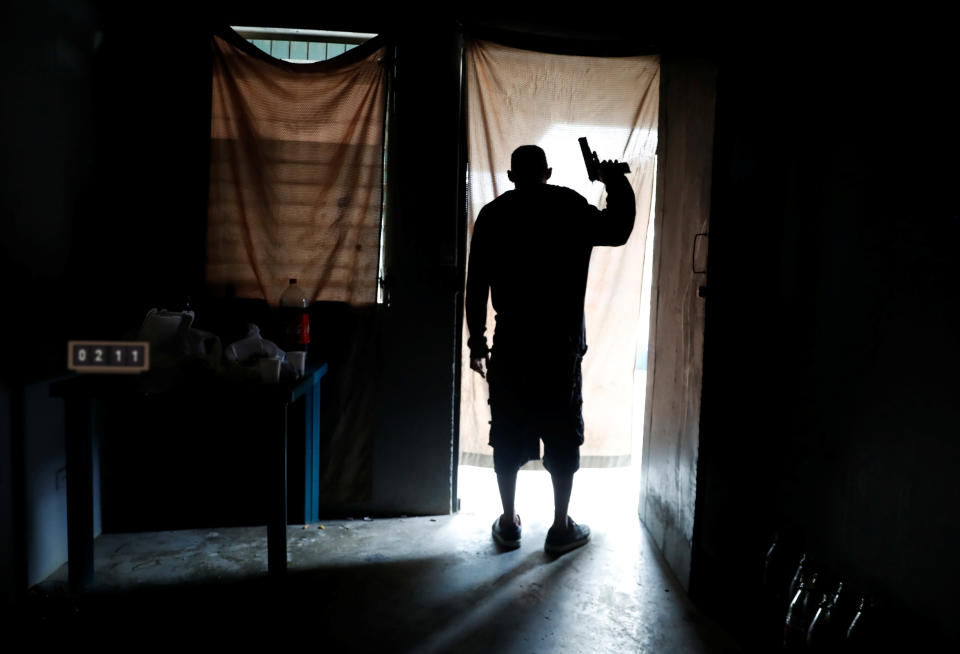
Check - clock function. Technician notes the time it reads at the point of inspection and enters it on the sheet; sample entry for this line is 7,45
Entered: 2,11
